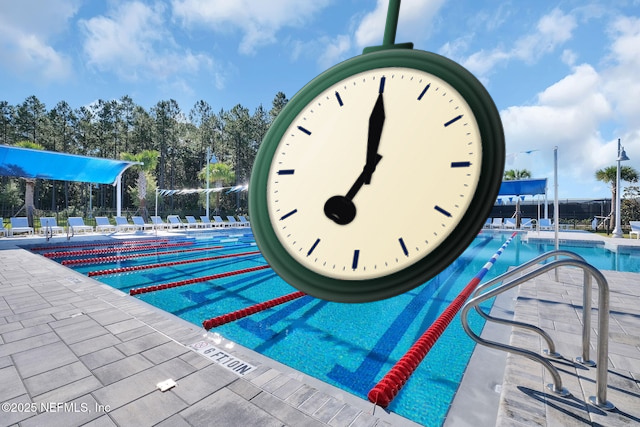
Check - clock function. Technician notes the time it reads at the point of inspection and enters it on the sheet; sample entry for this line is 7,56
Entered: 7,00
